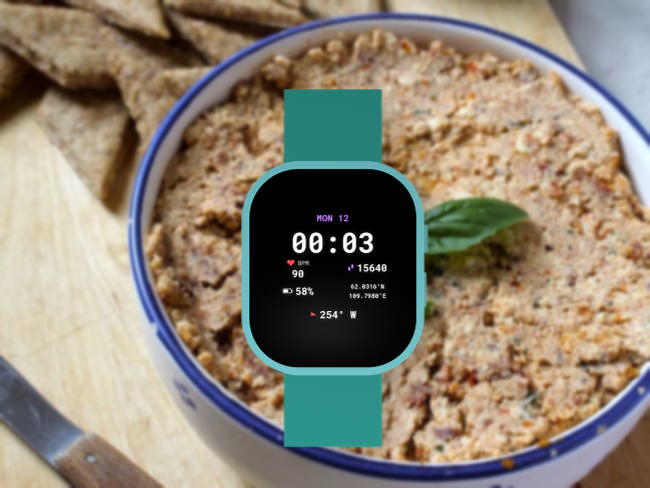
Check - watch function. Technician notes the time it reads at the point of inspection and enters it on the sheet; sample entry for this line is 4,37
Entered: 0,03
